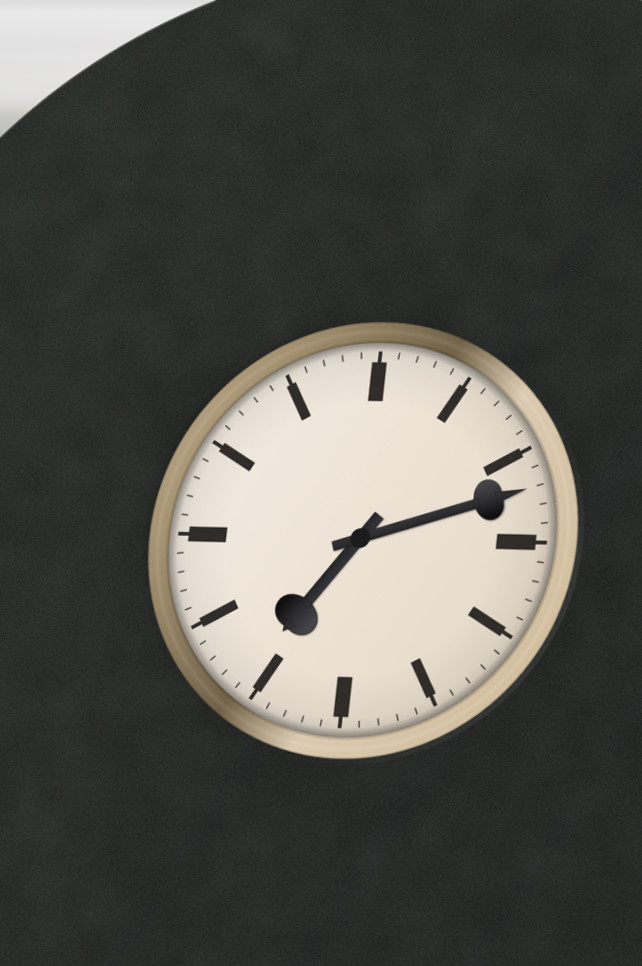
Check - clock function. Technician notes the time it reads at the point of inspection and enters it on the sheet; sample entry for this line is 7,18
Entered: 7,12
